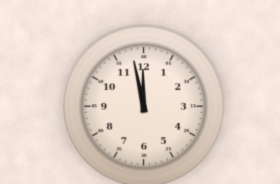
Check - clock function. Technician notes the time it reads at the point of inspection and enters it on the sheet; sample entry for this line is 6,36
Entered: 11,58
